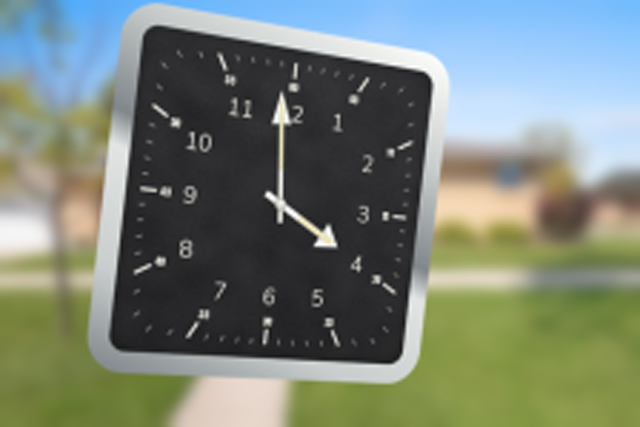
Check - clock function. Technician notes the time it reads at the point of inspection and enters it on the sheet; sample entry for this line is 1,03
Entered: 3,59
